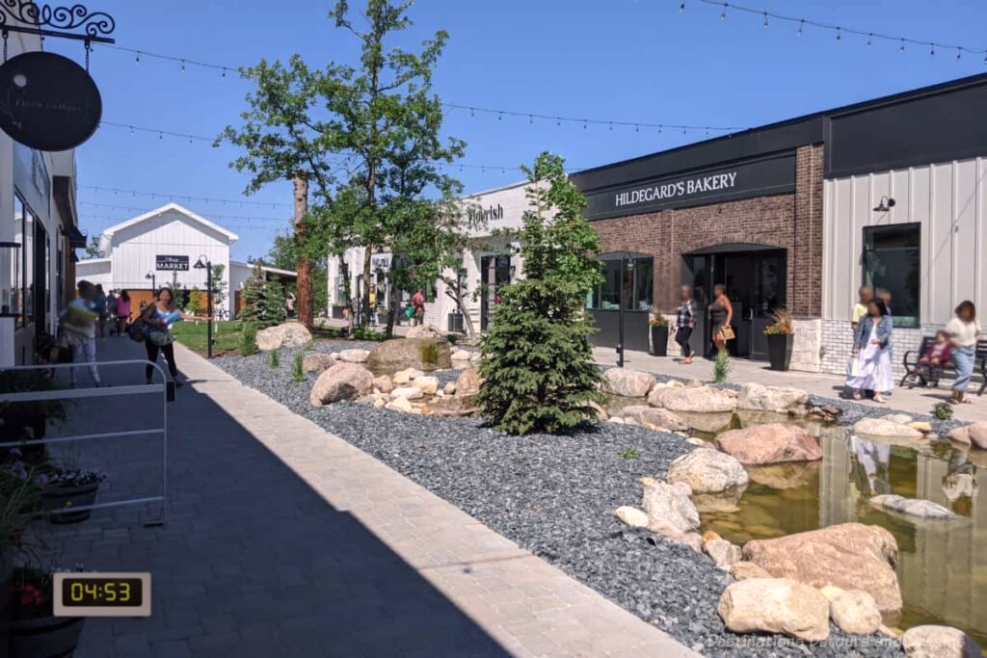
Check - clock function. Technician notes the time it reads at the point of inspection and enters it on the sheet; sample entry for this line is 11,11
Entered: 4,53
